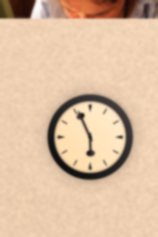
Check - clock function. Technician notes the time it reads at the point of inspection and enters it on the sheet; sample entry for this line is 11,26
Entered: 5,56
